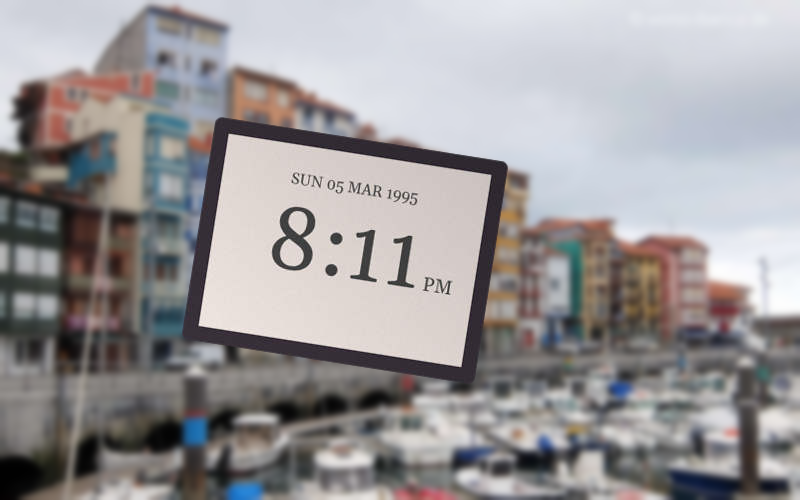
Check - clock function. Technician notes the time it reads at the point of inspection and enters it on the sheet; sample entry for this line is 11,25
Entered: 8,11
